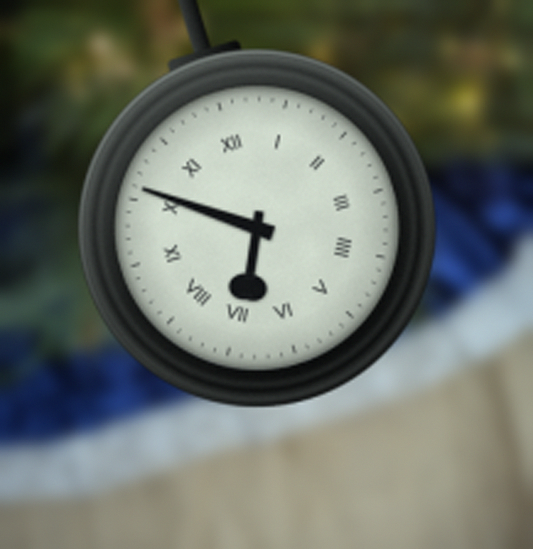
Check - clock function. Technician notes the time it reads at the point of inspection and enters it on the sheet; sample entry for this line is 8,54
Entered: 6,51
